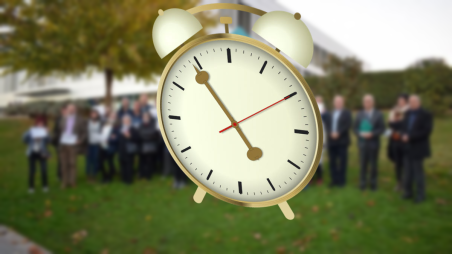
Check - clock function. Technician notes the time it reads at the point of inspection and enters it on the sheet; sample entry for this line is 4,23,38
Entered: 4,54,10
